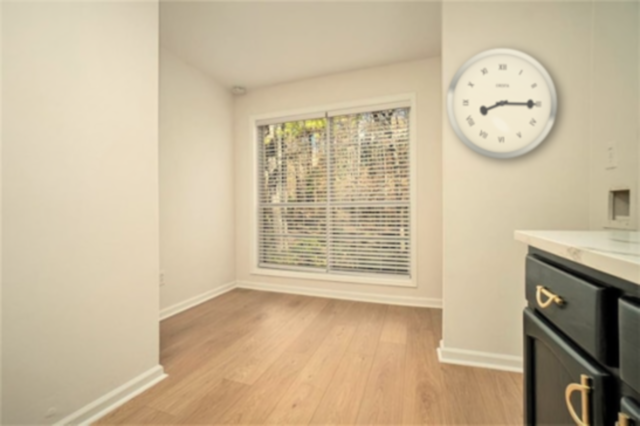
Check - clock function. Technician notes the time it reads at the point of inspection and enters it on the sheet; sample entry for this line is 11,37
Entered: 8,15
